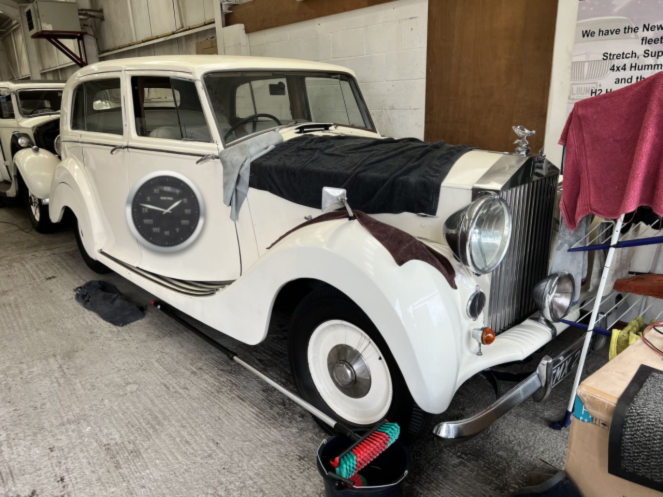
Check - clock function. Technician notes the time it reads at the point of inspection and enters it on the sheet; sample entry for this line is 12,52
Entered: 1,47
